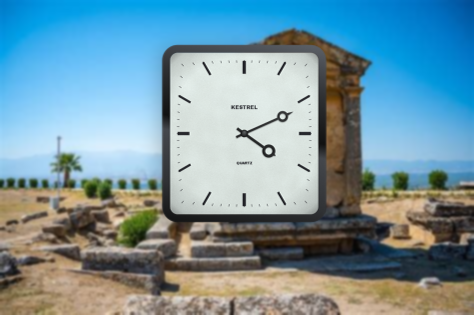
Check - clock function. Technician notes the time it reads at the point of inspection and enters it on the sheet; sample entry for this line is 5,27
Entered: 4,11
